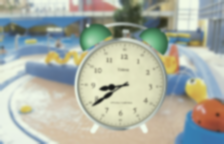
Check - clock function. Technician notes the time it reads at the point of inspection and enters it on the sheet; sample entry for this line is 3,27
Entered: 8,39
